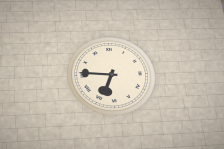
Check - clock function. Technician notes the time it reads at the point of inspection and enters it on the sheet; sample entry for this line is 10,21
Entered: 6,46
